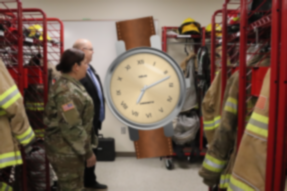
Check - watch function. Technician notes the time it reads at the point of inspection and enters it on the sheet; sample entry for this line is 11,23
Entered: 7,12
